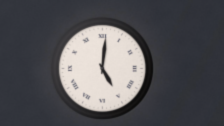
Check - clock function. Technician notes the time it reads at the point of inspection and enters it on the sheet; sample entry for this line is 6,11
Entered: 5,01
